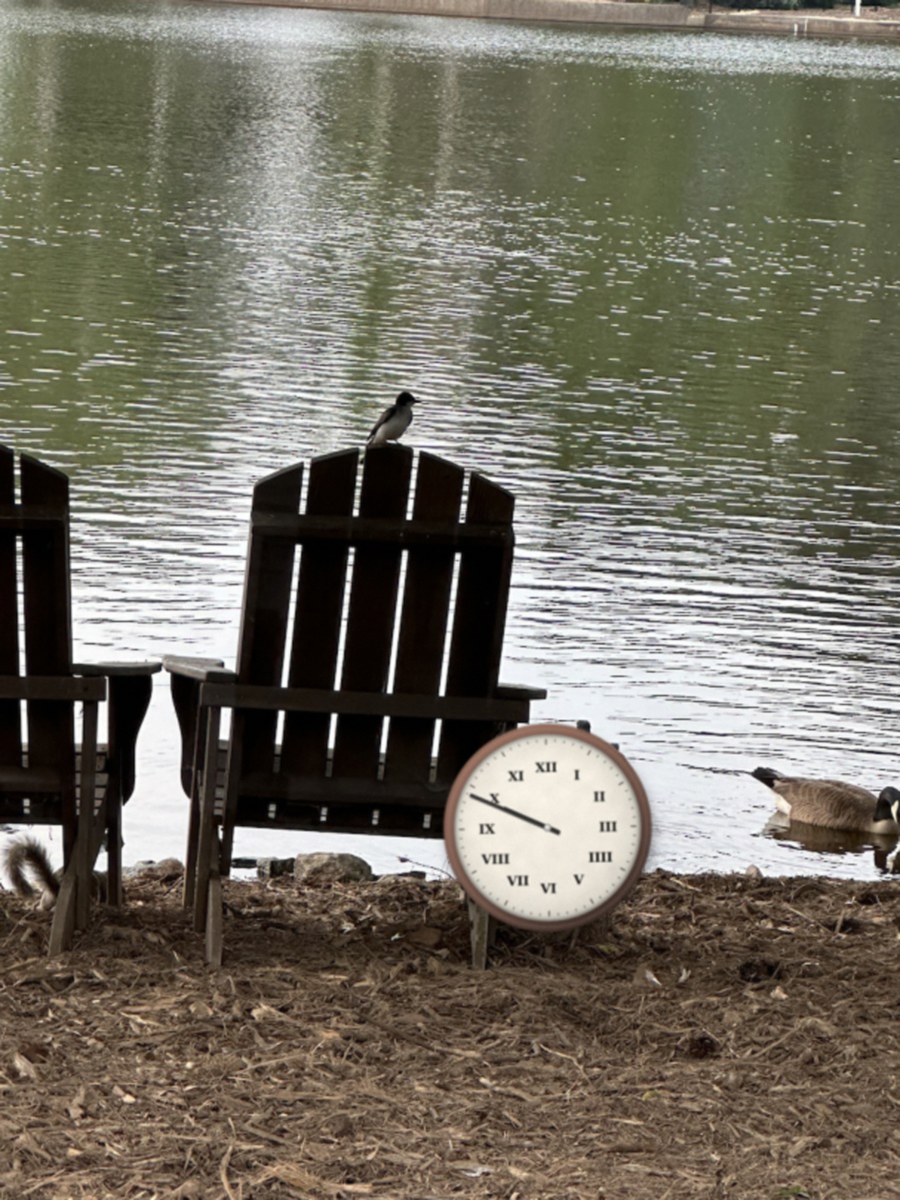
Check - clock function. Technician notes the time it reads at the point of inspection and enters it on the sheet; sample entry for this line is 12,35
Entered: 9,49
